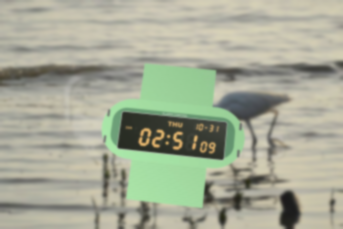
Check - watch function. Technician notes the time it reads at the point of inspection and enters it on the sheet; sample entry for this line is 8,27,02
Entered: 2,51,09
